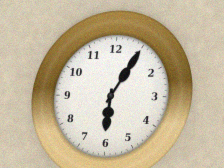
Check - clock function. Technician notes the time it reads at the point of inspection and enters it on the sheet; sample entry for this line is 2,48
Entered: 6,05
